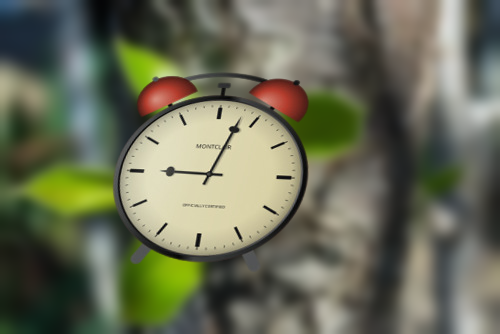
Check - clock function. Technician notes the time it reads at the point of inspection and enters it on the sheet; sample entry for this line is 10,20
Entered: 9,03
